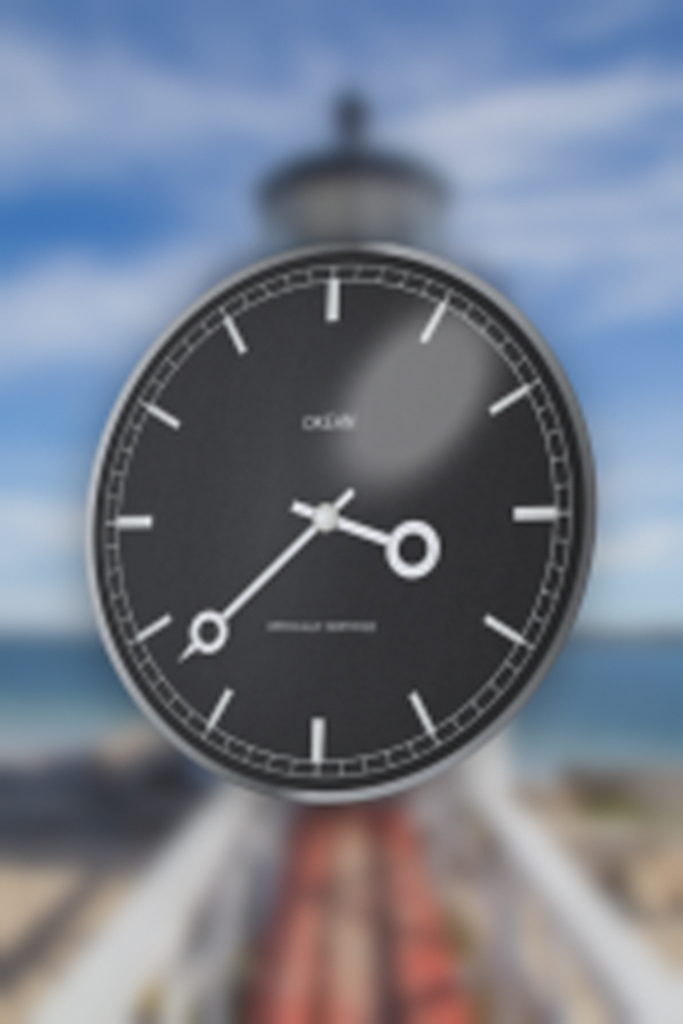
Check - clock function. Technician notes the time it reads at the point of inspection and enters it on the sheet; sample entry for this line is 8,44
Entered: 3,38
